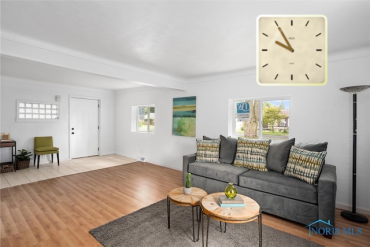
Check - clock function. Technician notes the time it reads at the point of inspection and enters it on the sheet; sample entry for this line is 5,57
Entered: 9,55
